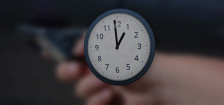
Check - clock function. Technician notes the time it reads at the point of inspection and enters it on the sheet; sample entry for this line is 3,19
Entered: 12,59
